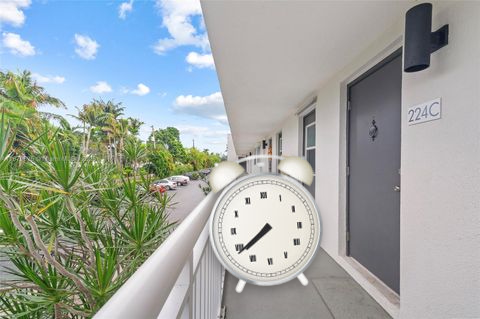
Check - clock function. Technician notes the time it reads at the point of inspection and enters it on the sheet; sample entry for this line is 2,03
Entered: 7,39
